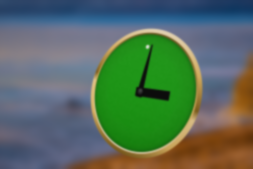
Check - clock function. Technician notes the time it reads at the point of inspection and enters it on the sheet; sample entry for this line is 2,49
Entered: 3,01
